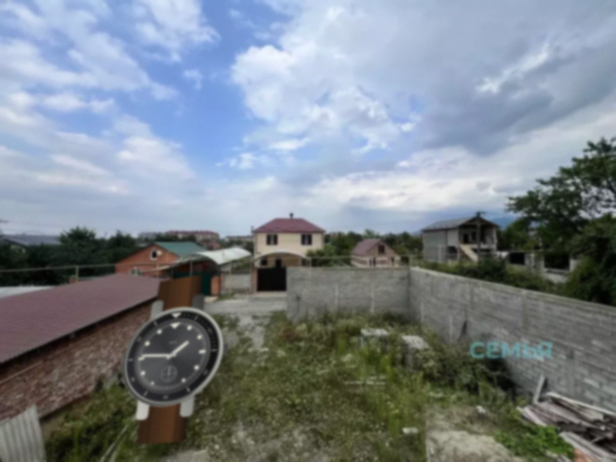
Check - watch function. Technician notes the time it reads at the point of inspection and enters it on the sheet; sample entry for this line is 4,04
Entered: 1,46
